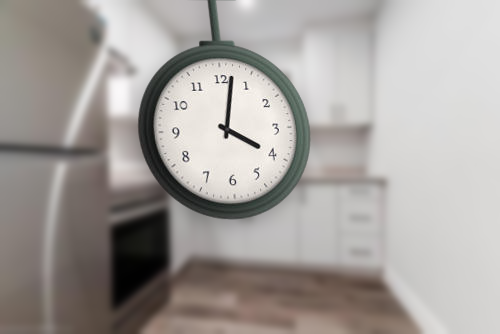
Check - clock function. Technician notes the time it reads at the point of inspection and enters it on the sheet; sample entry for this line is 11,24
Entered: 4,02
